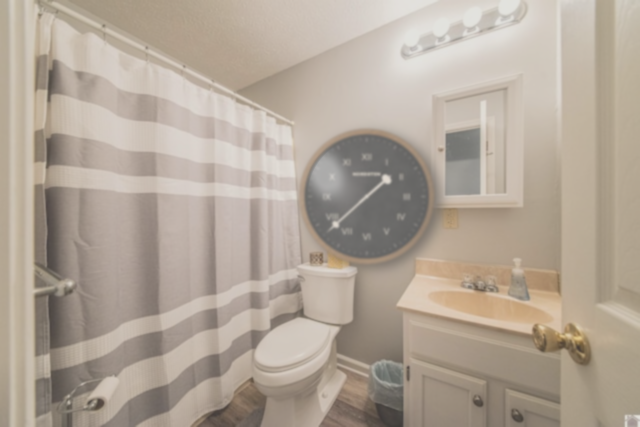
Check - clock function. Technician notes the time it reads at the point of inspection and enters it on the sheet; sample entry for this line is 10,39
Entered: 1,38
